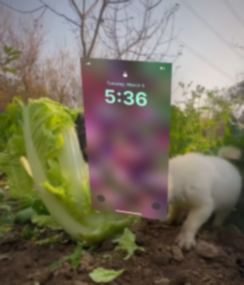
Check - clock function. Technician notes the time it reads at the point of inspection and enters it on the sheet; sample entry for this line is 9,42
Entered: 5,36
